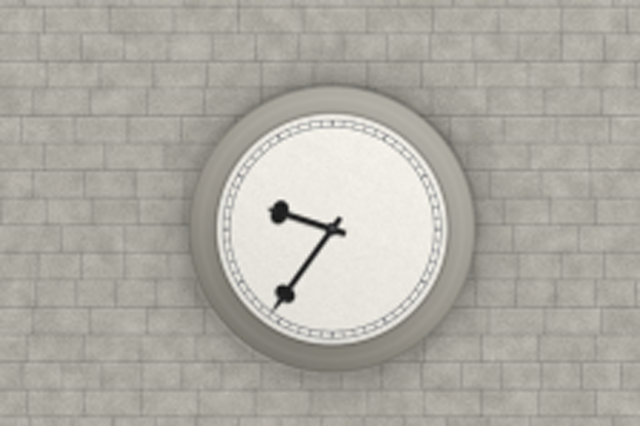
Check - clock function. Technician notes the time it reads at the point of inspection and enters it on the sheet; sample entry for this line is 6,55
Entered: 9,36
